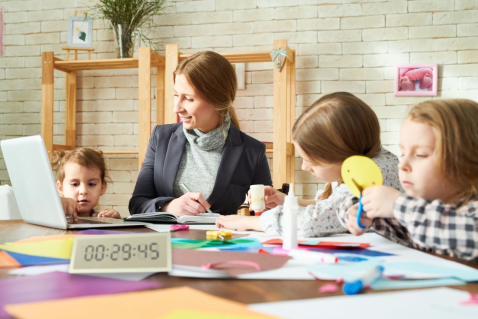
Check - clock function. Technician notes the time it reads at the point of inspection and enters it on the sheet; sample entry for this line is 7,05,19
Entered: 0,29,45
